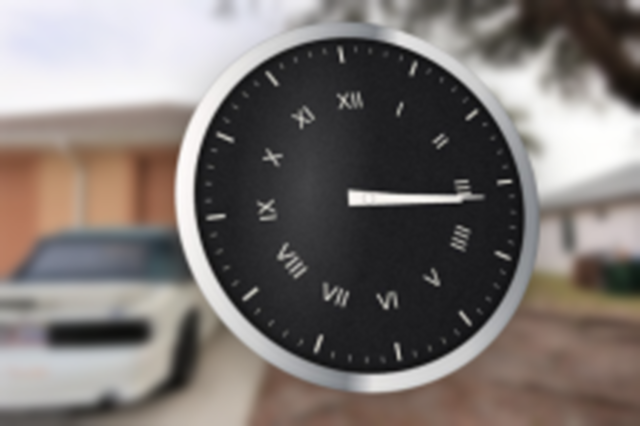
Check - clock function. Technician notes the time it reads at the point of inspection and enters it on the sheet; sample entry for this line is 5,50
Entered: 3,16
